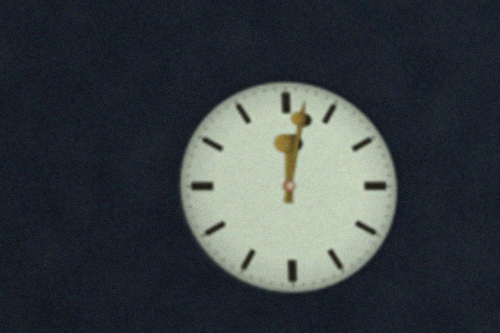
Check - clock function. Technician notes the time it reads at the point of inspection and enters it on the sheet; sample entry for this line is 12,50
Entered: 12,02
